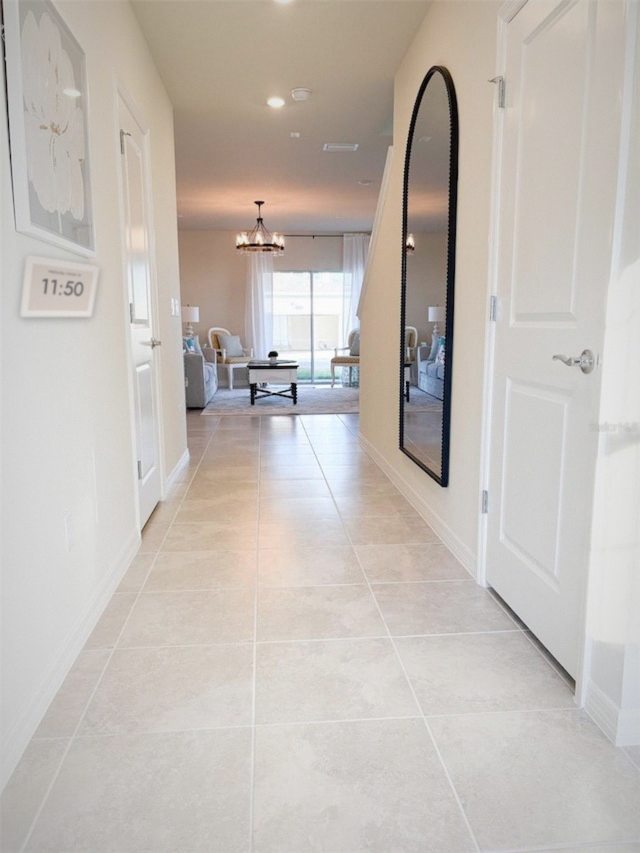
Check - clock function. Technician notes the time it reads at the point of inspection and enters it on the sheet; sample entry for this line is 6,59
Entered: 11,50
